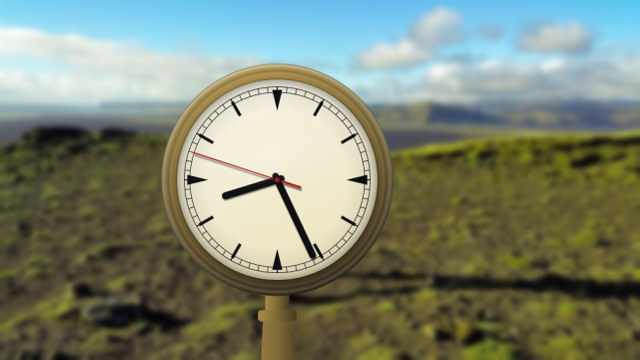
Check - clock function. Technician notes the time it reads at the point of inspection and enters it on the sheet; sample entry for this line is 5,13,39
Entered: 8,25,48
